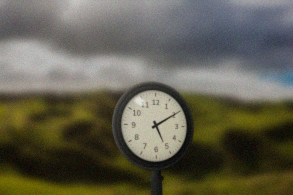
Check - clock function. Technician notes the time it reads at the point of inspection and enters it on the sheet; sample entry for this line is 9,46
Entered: 5,10
